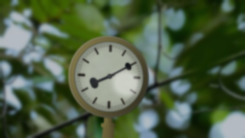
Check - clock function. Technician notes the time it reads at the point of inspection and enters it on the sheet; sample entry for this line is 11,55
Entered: 8,10
